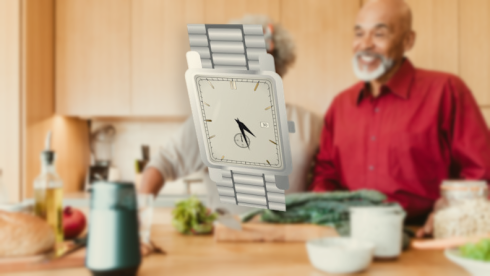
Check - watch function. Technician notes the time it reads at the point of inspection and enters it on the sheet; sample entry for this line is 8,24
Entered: 4,28
